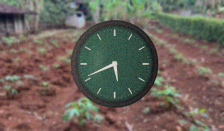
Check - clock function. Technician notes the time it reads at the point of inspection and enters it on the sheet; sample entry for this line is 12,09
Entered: 5,41
